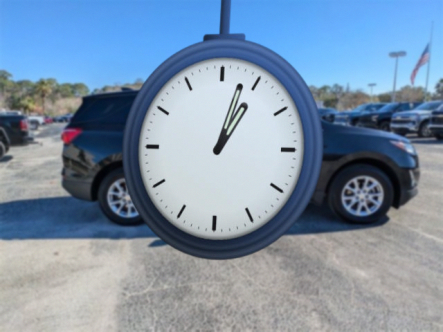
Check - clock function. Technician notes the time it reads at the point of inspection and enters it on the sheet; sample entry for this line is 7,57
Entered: 1,03
